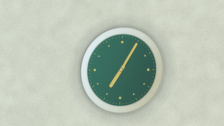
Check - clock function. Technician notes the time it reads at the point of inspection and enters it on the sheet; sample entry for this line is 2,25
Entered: 7,05
